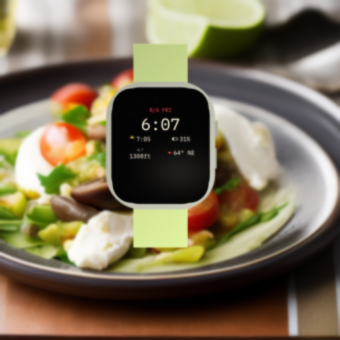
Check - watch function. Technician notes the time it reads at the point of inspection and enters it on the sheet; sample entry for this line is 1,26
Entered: 6,07
